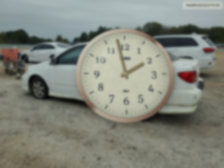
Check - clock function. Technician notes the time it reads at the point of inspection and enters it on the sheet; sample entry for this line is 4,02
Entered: 1,58
